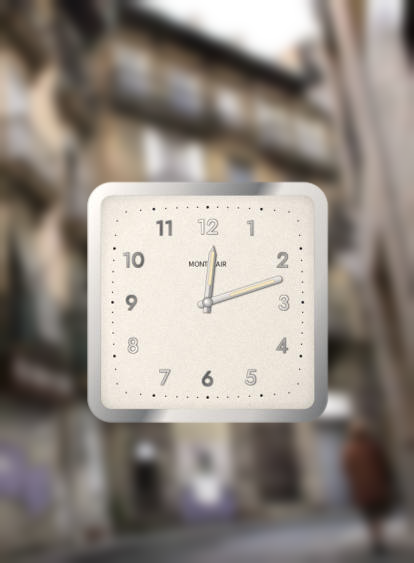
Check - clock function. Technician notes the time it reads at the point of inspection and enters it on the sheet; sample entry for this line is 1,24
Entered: 12,12
